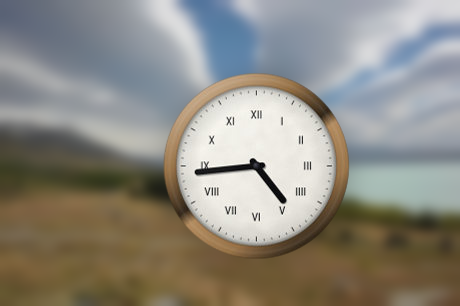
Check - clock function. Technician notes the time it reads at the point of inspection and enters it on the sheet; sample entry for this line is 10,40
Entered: 4,44
